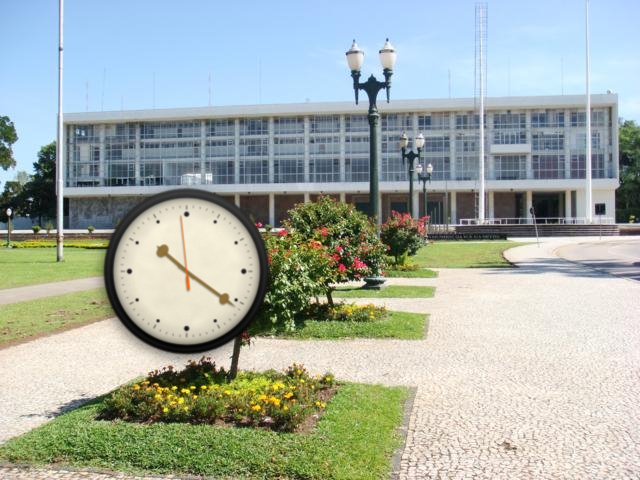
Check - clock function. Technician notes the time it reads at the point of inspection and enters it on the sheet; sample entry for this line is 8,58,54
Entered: 10,20,59
